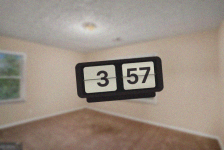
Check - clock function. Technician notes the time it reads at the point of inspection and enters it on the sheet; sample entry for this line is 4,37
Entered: 3,57
